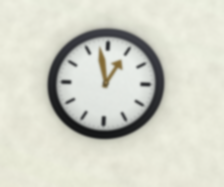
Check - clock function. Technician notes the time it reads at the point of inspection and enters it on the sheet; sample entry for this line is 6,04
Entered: 12,58
